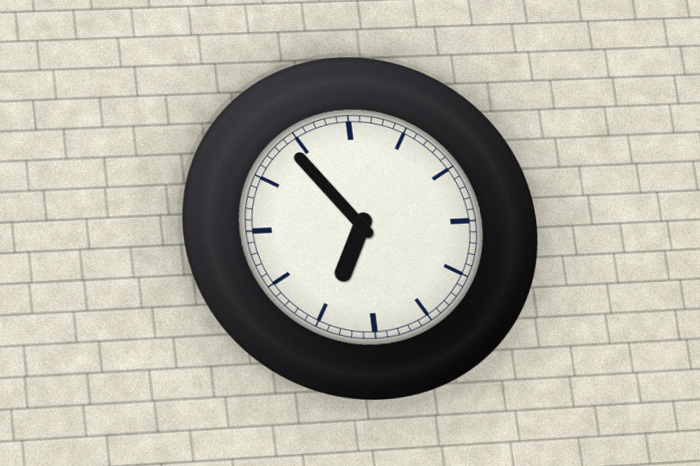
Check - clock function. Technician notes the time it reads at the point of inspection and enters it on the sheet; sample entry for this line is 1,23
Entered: 6,54
